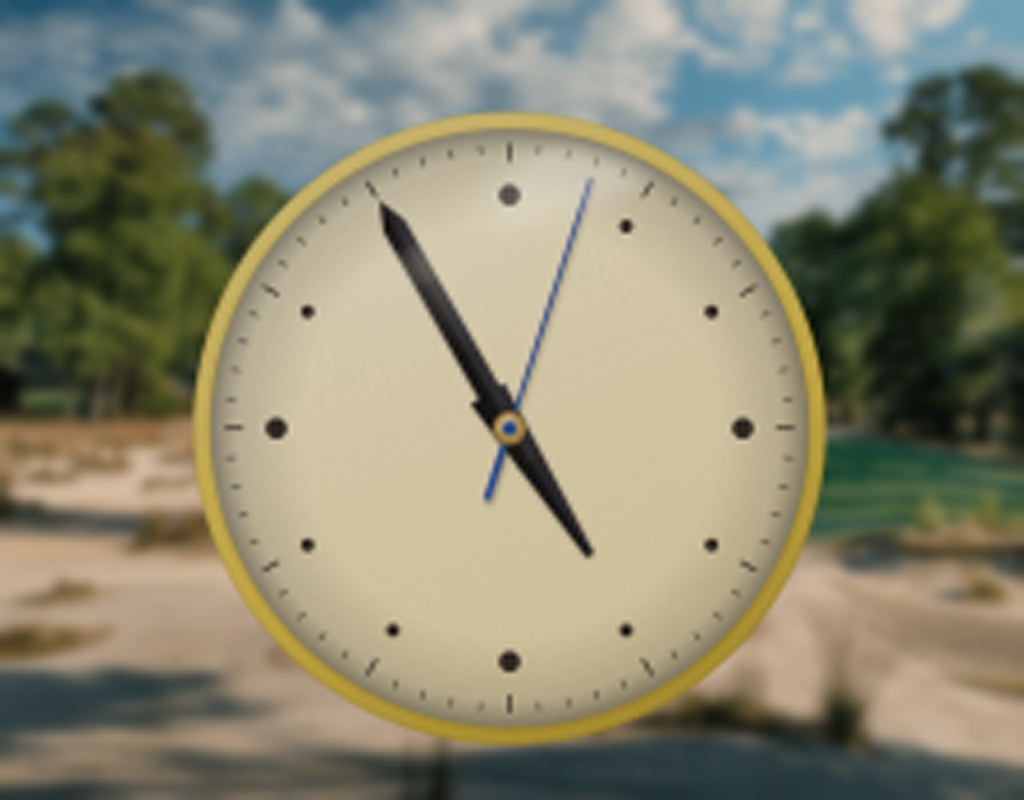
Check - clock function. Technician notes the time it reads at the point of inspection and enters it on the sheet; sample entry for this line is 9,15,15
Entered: 4,55,03
